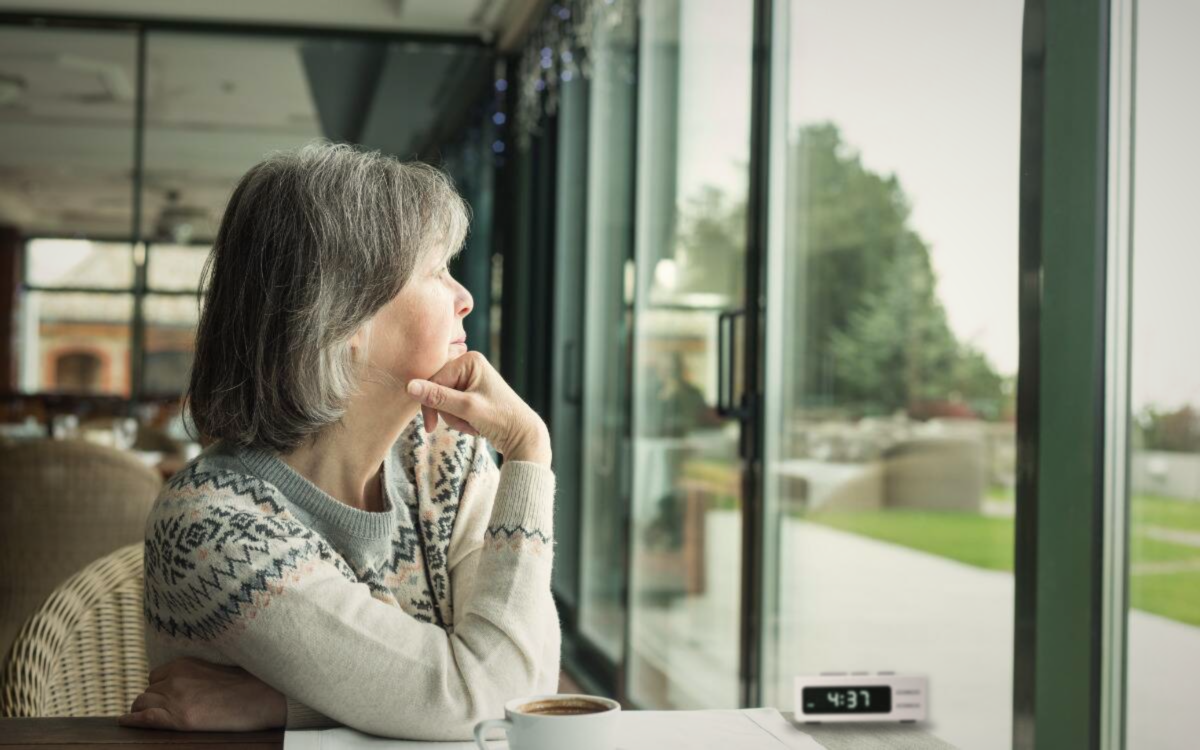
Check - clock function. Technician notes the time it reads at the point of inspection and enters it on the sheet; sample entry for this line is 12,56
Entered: 4,37
